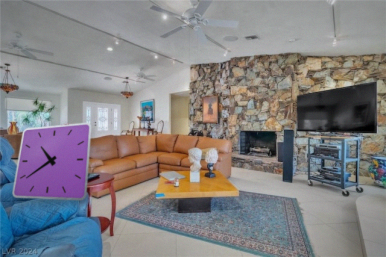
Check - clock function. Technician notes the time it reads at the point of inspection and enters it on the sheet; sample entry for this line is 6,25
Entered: 10,39
